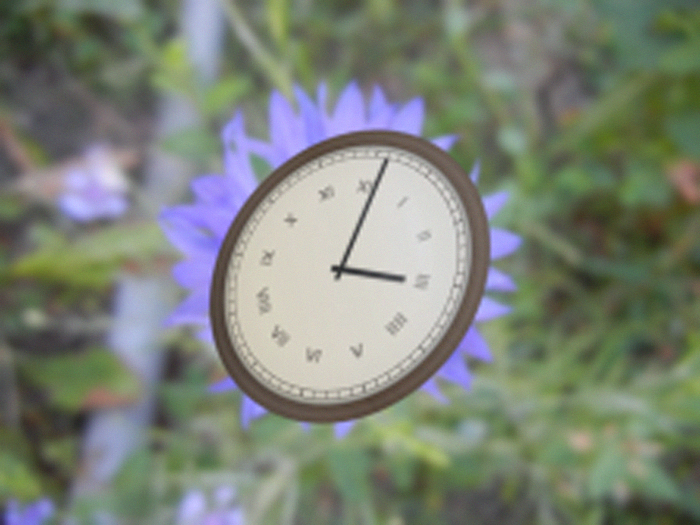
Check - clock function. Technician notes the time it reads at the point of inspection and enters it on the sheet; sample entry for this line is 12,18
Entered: 3,01
